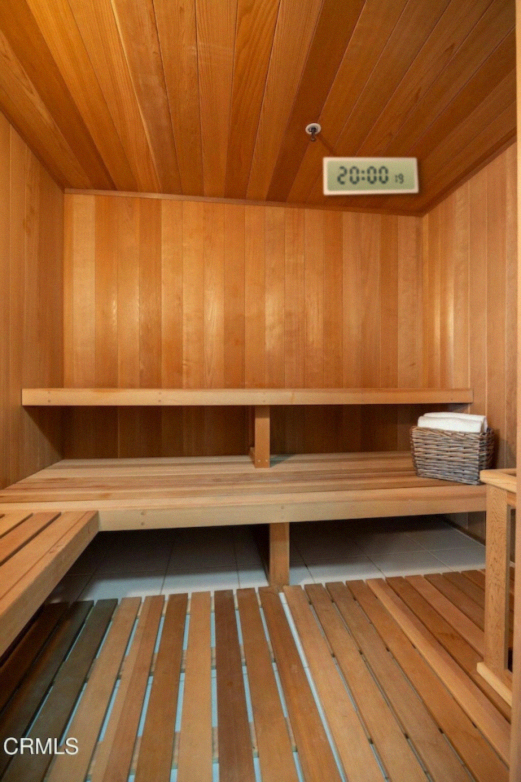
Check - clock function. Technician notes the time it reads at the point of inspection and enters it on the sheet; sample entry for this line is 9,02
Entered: 20,00
